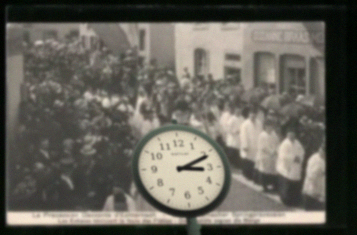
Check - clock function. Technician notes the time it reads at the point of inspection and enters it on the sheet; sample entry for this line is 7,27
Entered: 3,11
